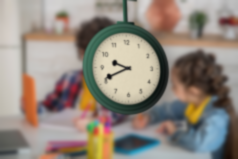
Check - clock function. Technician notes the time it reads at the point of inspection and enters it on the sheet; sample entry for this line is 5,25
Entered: 9,41
